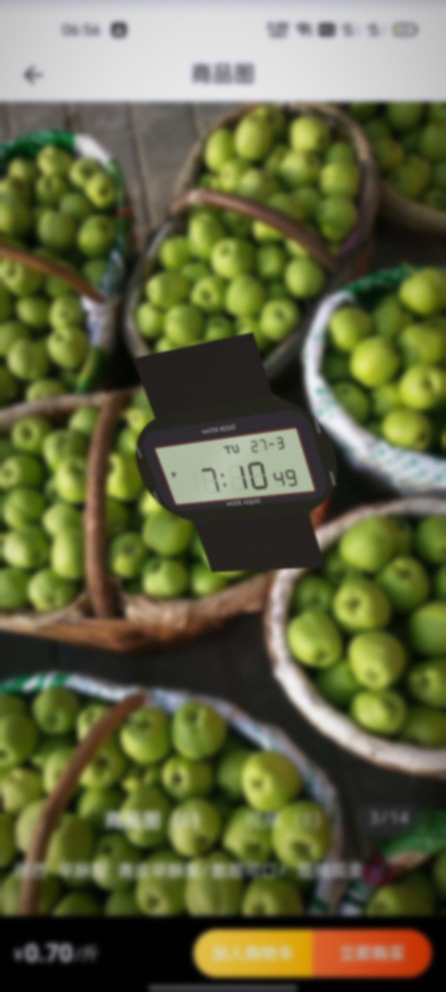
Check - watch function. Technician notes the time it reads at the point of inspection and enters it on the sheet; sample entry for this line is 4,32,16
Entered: 7,10,49
